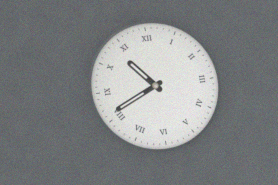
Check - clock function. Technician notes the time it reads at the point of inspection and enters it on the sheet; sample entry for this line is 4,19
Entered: 10,41
